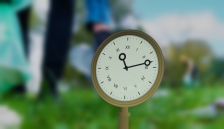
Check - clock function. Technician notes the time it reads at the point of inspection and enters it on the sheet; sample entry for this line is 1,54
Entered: 11,13
